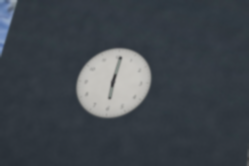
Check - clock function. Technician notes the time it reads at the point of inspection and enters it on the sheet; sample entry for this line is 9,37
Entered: 6,01
